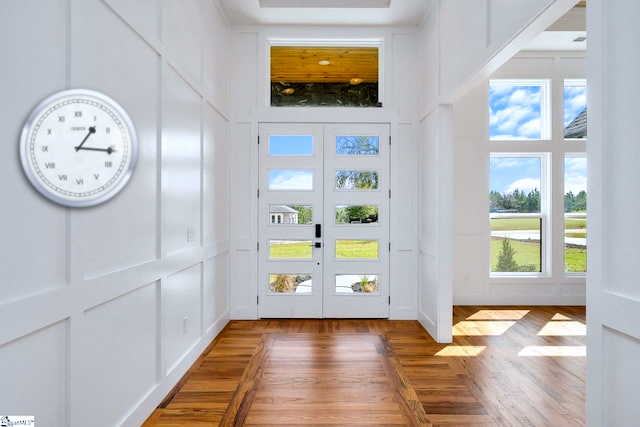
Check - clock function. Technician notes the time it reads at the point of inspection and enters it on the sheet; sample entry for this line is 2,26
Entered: 1,16
